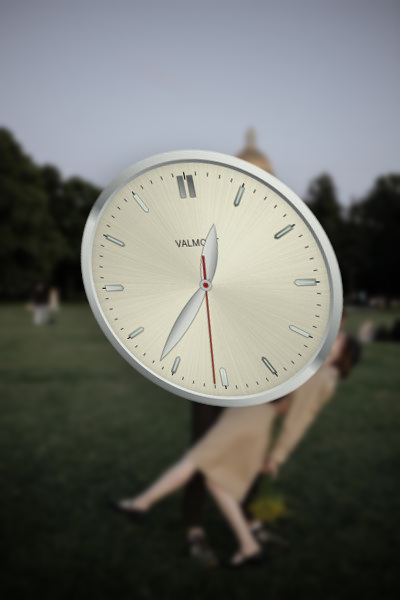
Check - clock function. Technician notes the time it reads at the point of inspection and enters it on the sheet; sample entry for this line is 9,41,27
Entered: 12,36,31
